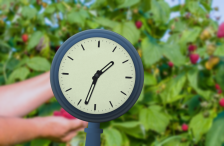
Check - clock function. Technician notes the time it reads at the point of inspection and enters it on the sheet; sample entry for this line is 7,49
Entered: 1,33
